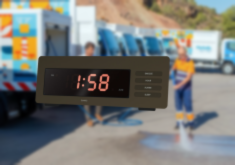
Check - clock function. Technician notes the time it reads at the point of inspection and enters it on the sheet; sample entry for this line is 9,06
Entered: 1,58
